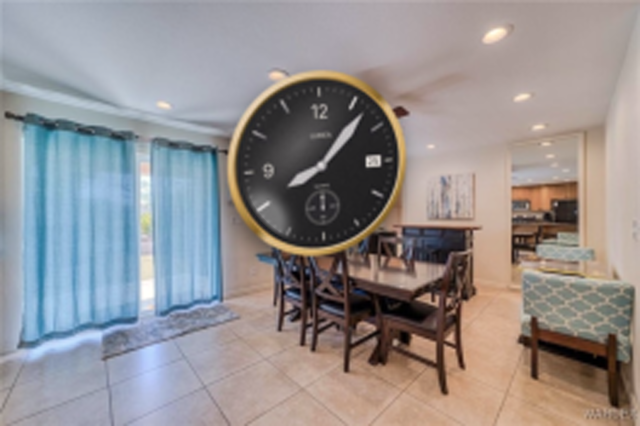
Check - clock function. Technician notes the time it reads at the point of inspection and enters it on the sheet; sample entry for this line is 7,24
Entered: 8,07
